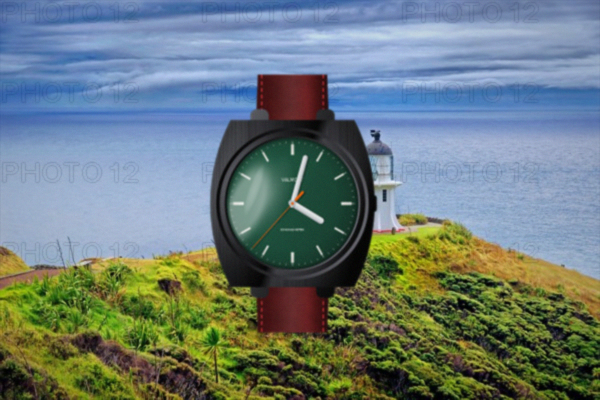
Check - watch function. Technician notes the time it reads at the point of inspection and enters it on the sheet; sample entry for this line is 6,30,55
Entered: 4,02,37
